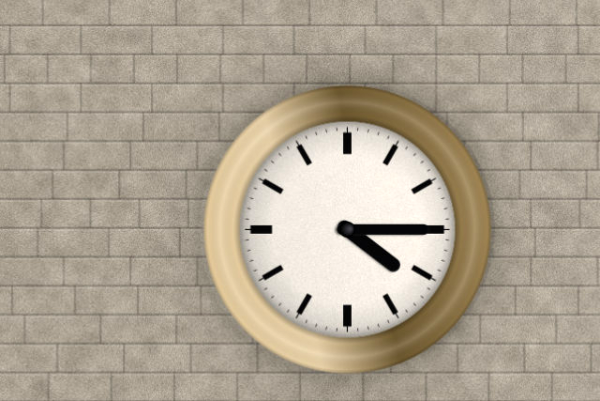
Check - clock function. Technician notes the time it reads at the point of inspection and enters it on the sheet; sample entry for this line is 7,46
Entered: 4,15
